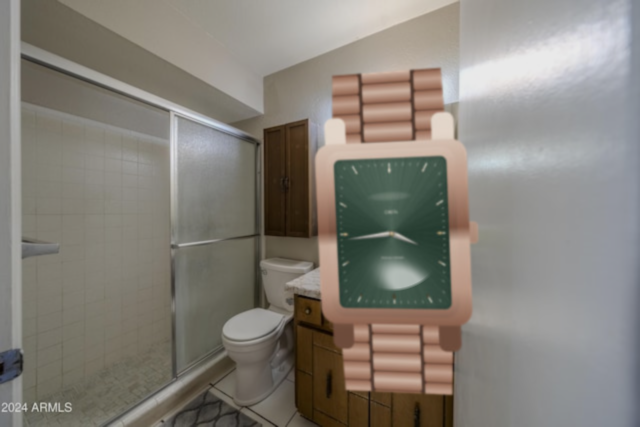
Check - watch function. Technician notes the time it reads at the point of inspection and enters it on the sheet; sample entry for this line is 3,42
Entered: 3,44
